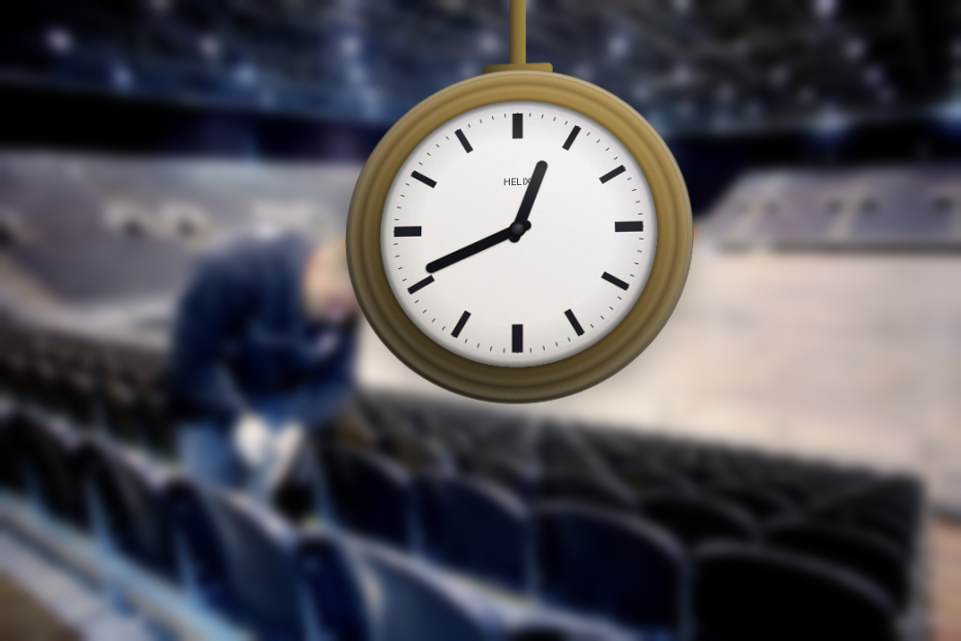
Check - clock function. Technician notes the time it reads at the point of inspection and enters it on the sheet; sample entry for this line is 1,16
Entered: 12,41
